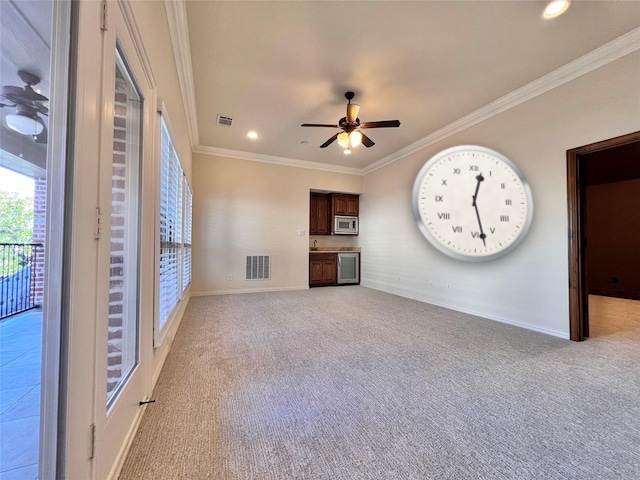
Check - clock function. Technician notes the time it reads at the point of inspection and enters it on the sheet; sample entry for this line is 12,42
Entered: 12,28
